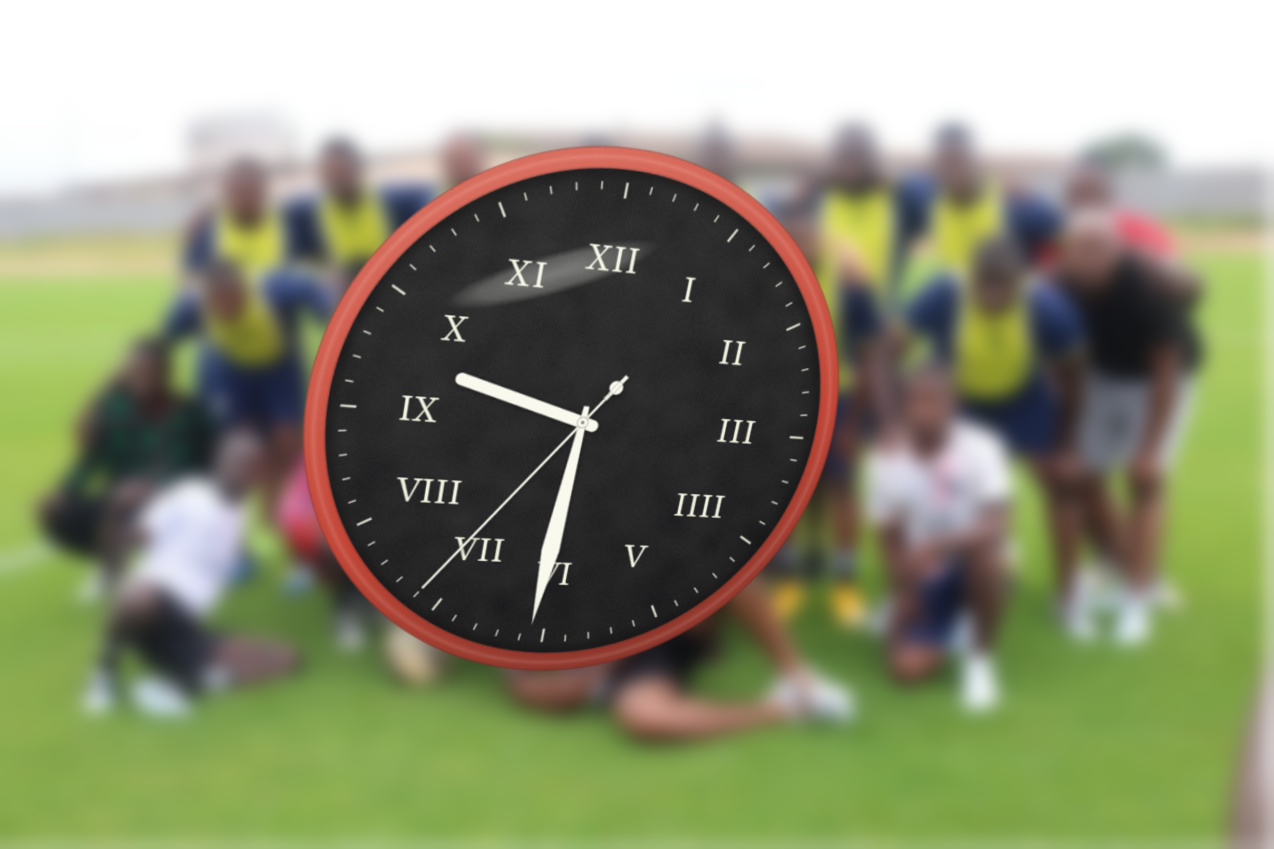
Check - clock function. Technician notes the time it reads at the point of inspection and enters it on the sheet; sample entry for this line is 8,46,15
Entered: 9,30,36
